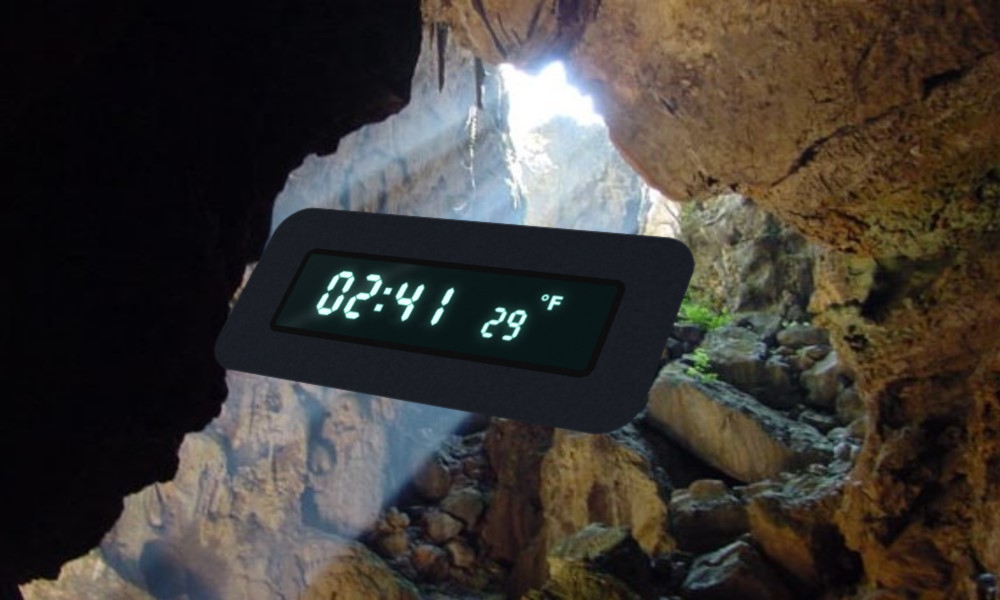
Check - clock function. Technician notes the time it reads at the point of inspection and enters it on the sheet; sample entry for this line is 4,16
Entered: 2,41
